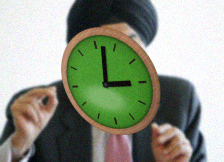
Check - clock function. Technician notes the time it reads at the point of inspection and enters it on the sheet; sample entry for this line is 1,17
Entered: 3,02
